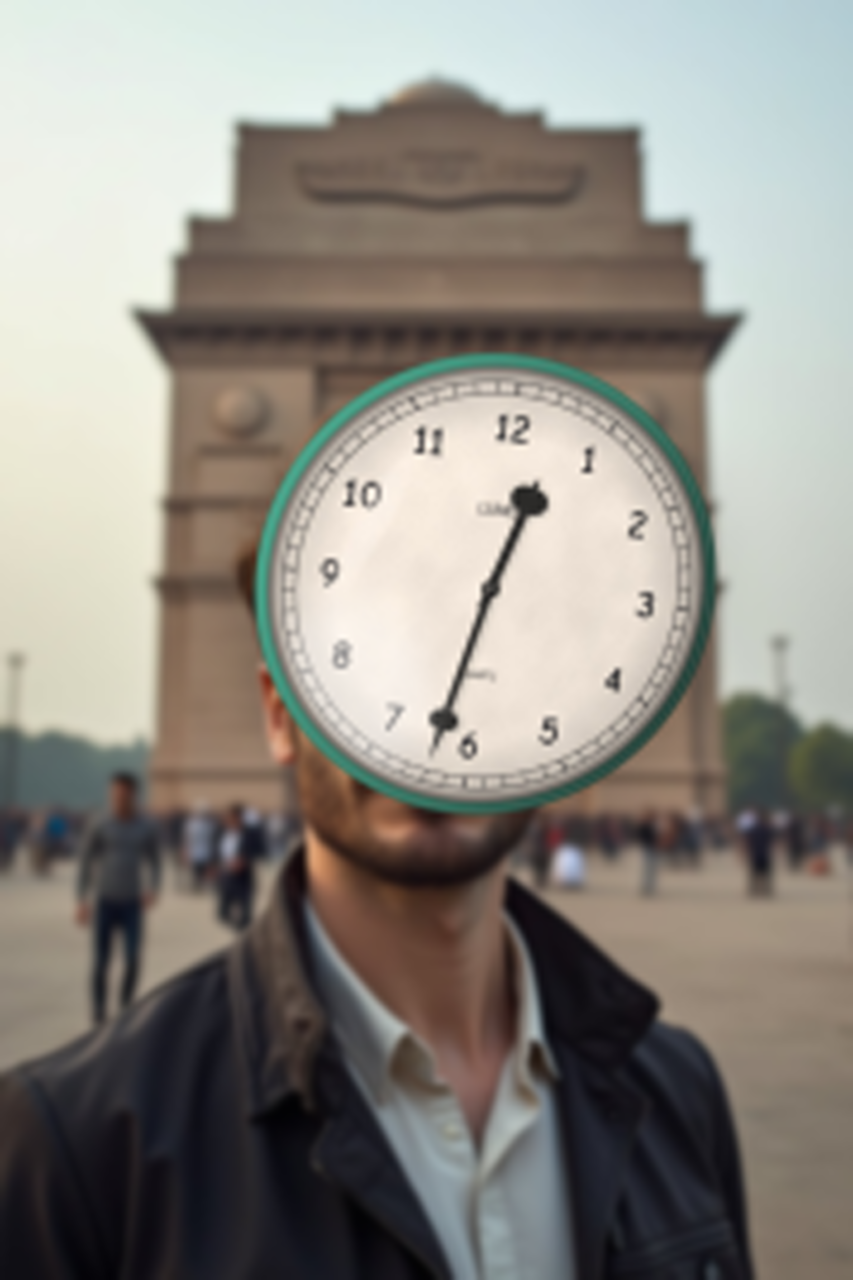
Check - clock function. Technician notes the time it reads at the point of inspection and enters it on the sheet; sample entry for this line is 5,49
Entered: 12,32
